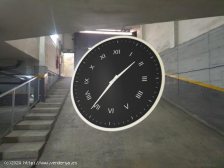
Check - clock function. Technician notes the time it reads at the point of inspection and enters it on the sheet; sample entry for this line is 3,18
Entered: 1,36
